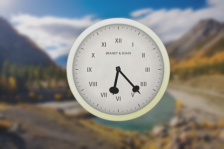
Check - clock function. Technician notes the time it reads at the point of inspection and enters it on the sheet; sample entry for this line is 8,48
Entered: 6,23
